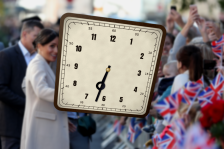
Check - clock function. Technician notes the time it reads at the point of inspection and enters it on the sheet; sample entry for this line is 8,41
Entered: 6,32
